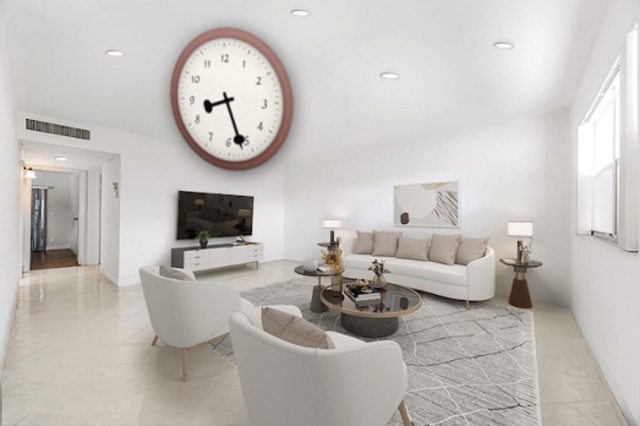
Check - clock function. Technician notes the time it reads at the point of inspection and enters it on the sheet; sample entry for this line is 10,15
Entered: 8,27
